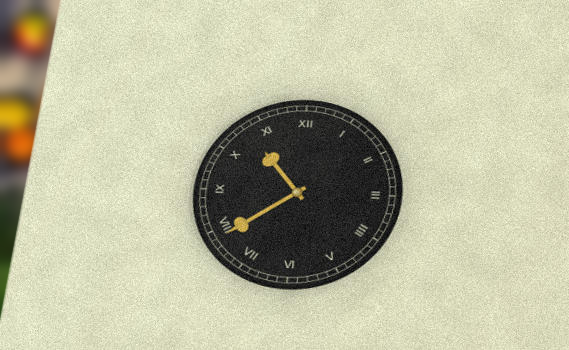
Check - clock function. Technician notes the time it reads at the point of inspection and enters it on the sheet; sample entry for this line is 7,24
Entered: 10,39
